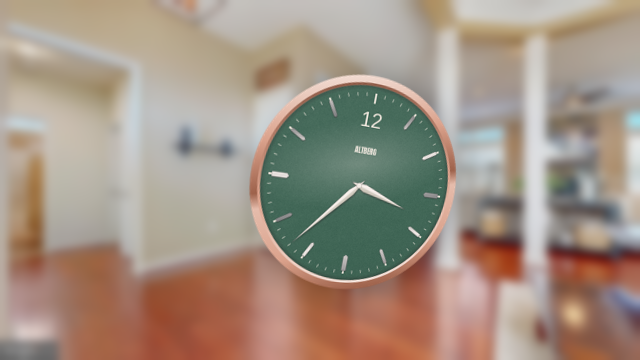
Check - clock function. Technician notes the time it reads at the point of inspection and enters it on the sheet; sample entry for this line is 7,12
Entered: 3,37
